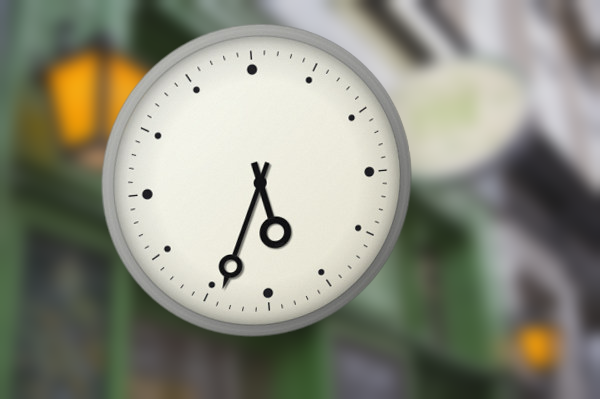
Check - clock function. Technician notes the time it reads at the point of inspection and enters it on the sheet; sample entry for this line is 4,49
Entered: 5,34
